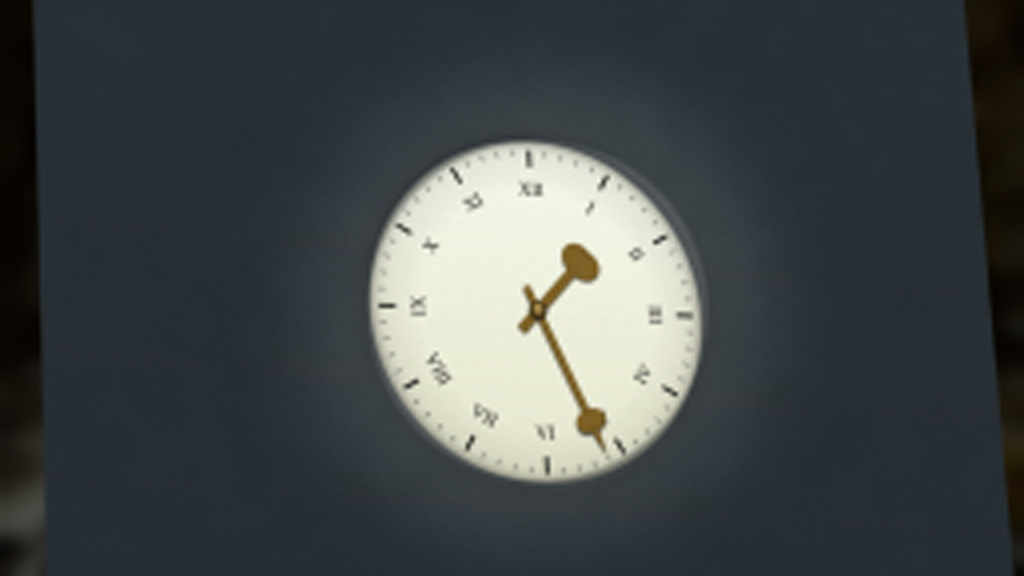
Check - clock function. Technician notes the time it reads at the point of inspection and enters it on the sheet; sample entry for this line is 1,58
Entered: 1,26
